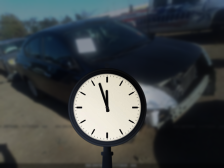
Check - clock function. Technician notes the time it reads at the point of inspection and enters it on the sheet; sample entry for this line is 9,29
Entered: 11,57
